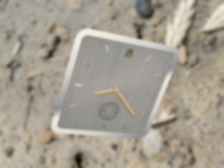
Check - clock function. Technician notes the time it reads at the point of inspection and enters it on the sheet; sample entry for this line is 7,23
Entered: 8,22
